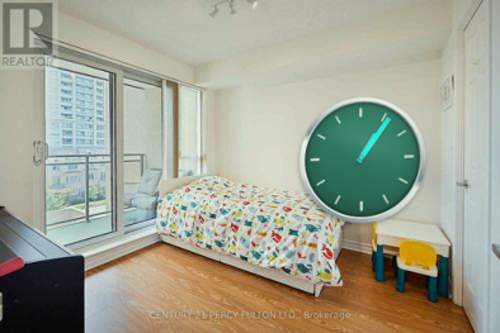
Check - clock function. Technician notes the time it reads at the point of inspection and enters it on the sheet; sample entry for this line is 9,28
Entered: 1,06
